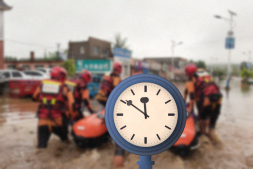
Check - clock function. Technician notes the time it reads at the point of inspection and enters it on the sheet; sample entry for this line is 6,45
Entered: 11,51
